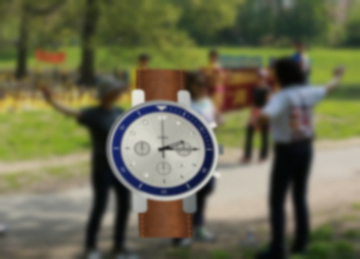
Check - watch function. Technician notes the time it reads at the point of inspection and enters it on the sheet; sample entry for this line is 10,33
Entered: 2,15
